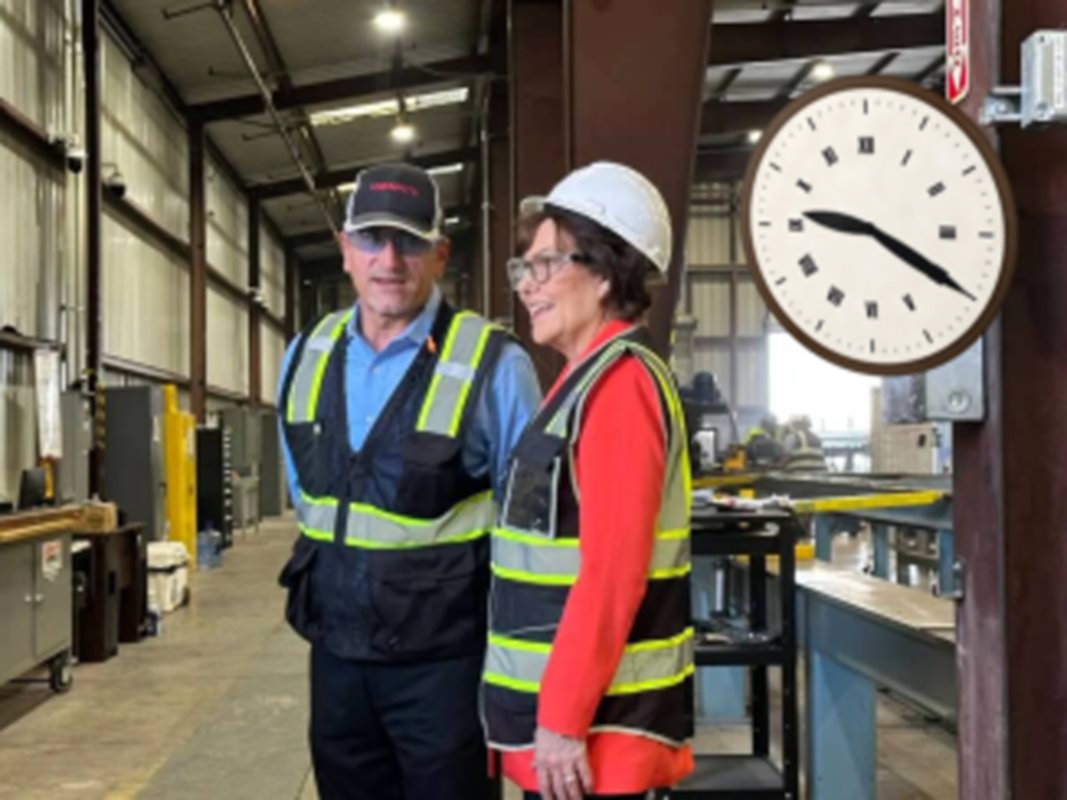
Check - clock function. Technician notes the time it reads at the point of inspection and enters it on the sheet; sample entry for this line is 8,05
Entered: 9,20
